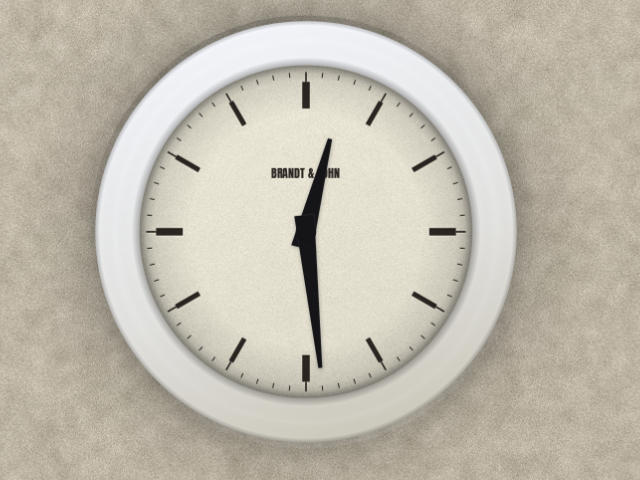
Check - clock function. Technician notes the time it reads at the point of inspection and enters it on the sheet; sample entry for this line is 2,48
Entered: 12,29
